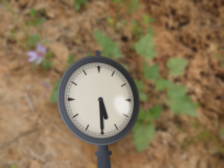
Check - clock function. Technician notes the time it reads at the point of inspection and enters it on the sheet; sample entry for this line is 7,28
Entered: 5,30
